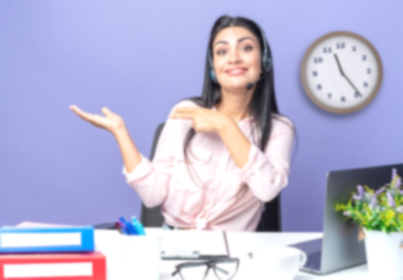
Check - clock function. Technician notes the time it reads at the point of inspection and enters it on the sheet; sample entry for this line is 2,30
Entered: 11,24
